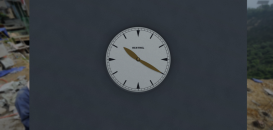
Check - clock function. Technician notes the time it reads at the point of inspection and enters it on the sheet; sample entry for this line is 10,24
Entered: 10,20
